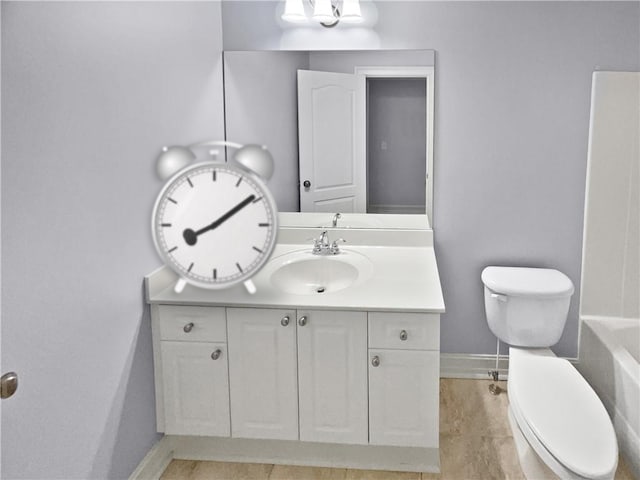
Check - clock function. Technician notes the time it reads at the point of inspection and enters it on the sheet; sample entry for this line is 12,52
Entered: 8,09
